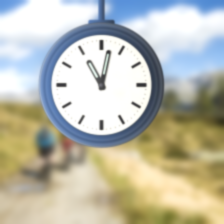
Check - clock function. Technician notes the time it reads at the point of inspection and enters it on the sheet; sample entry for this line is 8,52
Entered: 11,02
